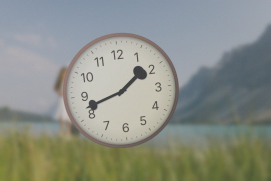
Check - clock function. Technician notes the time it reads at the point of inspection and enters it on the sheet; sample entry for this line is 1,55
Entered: 1,42
